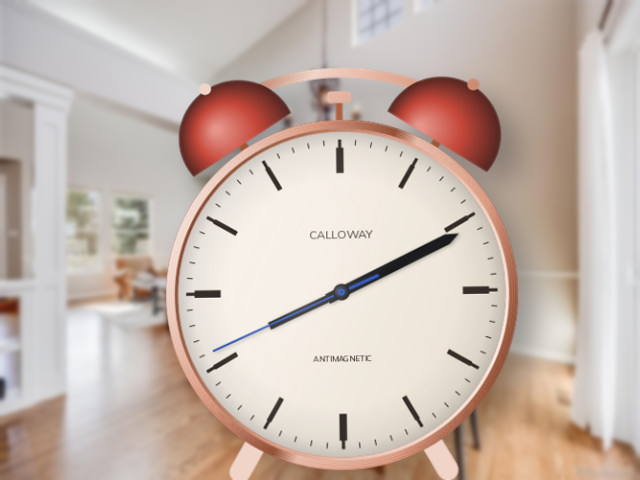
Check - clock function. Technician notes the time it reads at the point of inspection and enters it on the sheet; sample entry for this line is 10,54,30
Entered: 8,10,41
